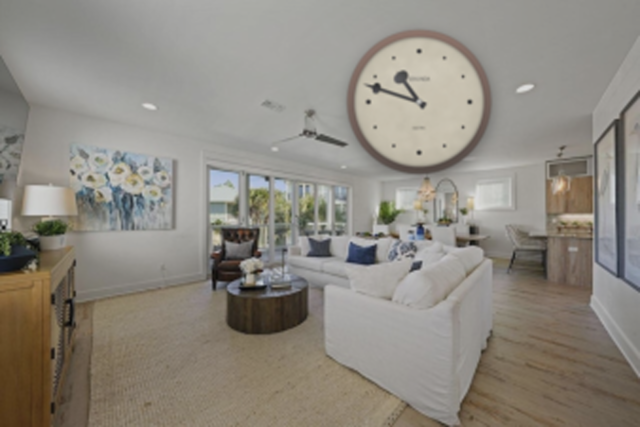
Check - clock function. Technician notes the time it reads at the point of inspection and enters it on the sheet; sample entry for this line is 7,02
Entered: 10,48
